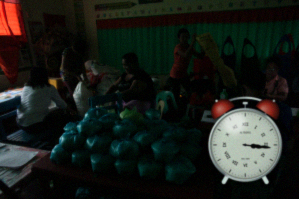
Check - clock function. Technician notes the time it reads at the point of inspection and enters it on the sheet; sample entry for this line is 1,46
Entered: 3,16
